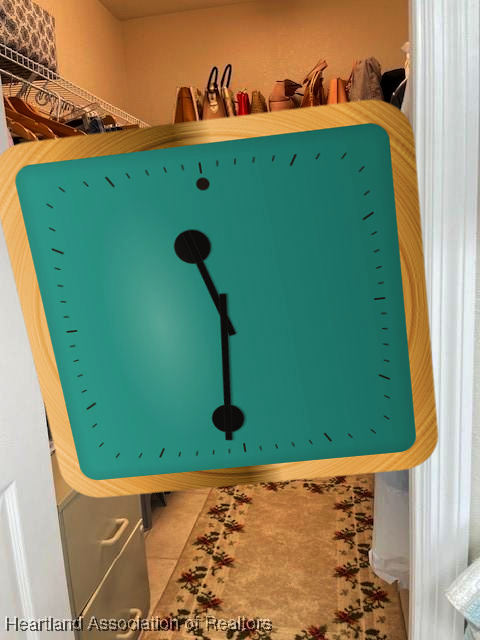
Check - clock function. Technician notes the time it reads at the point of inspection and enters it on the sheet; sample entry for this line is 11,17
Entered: 11,31
